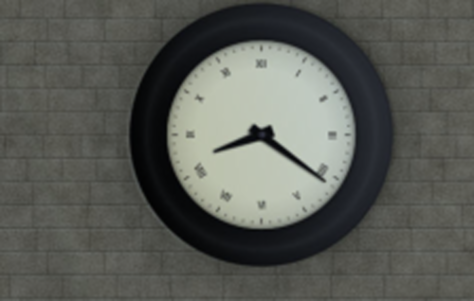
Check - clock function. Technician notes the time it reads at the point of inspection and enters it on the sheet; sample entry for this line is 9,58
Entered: 8,21
